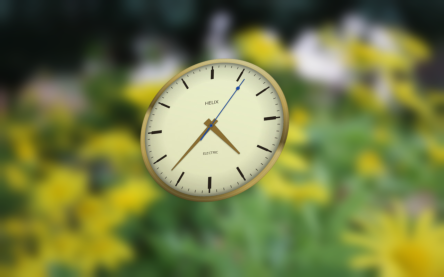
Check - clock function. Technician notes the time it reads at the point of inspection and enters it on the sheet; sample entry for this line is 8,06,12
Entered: 4,37,06
